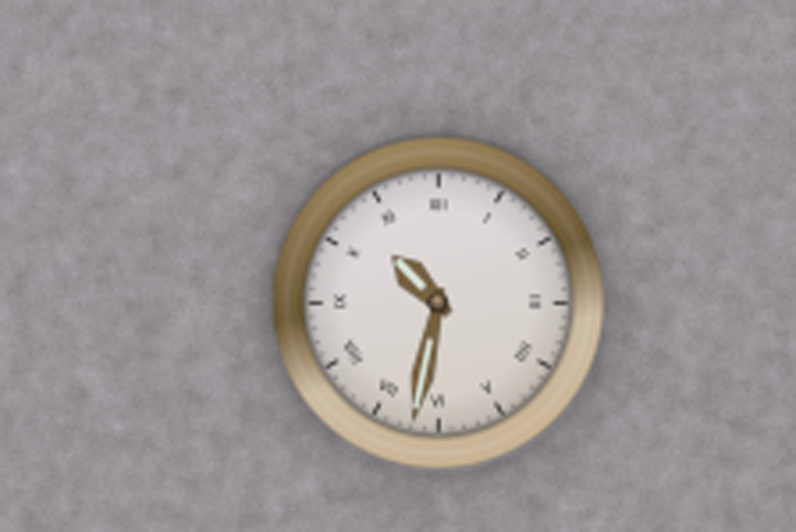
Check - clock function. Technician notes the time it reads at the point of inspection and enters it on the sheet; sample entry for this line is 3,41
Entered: 10,32
